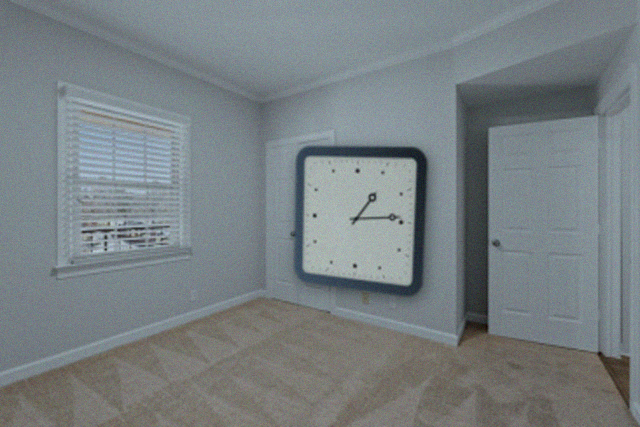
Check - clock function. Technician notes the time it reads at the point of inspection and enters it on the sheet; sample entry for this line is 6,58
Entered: 1,14
